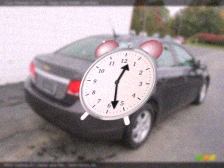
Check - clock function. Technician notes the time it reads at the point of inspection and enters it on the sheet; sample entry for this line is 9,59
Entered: 12,28
